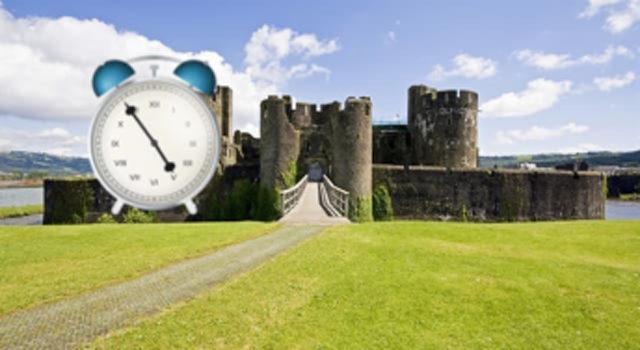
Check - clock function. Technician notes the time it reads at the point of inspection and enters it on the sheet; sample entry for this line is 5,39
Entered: 4,54
